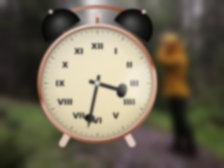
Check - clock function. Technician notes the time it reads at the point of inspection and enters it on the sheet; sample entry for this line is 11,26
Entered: 3,32
